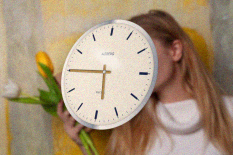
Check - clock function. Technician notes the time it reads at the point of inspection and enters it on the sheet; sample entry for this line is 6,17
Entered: 5,45
